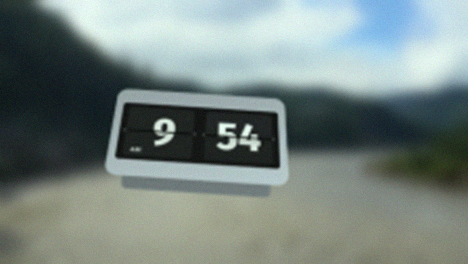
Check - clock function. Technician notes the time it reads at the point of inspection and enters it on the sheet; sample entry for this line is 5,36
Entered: 9,54
